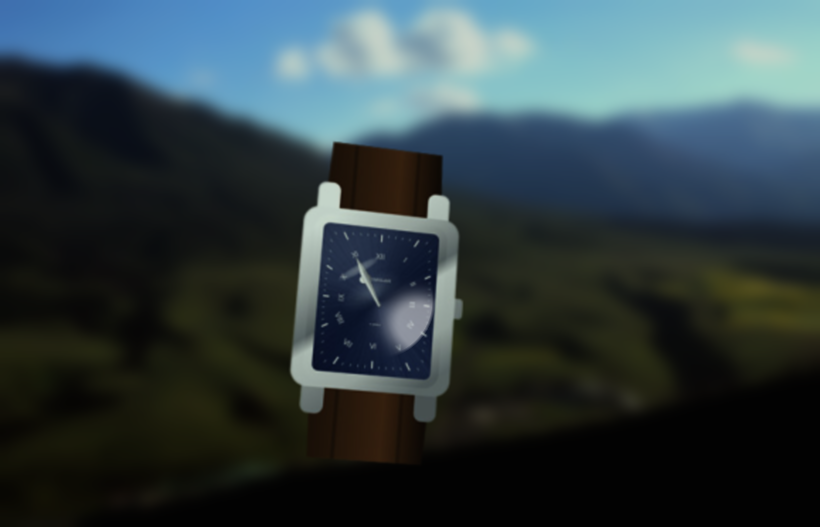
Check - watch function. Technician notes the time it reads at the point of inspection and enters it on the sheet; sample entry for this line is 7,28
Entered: 10,55
